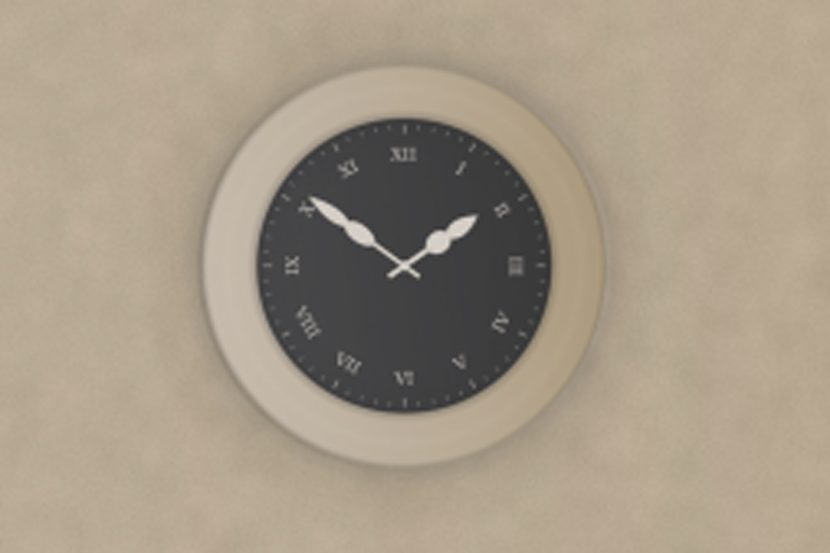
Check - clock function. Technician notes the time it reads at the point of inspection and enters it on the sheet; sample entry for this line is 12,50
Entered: 1,51
